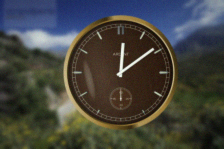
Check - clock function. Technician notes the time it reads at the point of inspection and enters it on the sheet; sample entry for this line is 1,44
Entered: 12,09
